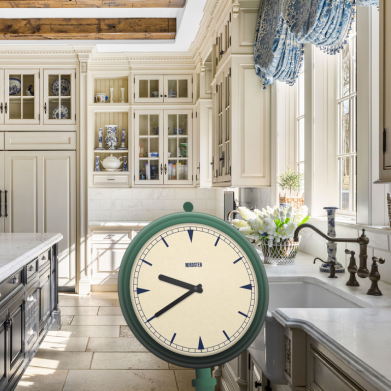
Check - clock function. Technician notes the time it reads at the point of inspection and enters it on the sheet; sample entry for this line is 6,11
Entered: 9,40
